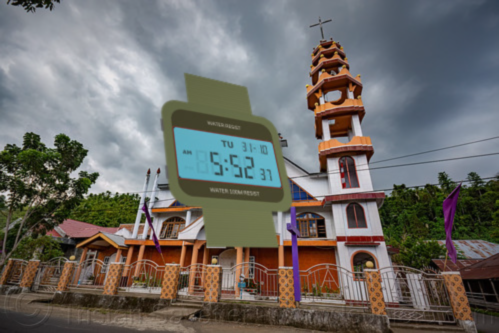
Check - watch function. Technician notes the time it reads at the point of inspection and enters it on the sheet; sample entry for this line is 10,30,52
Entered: 5,52,37
